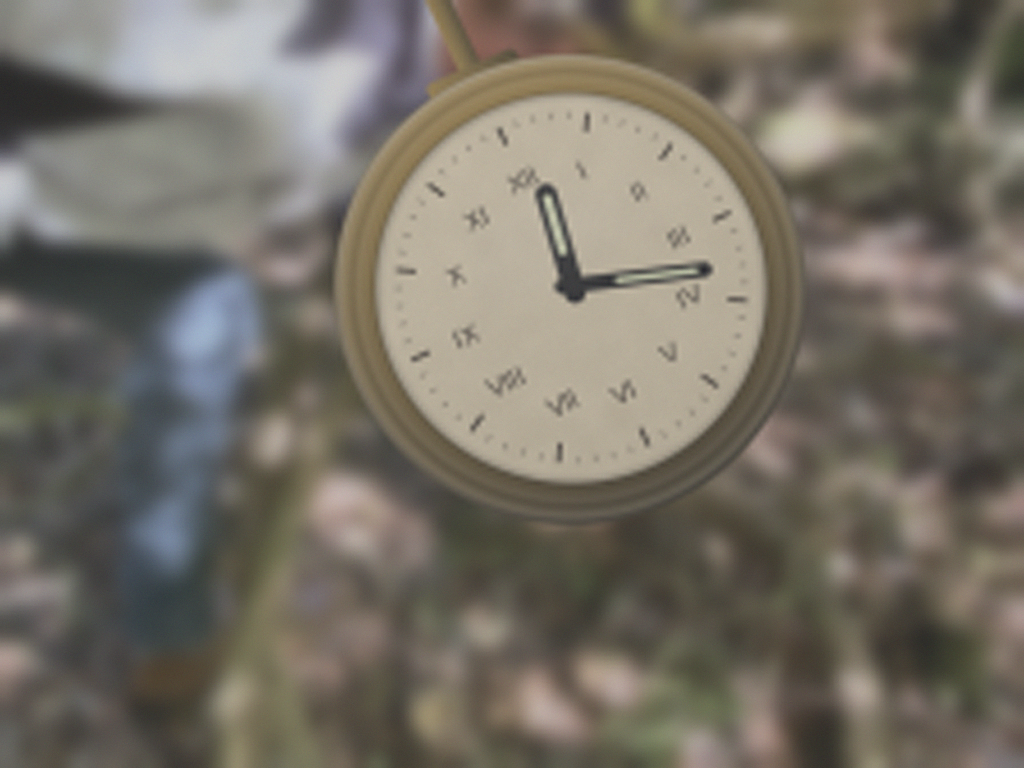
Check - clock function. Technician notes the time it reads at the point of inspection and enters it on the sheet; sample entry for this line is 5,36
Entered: 12,18
